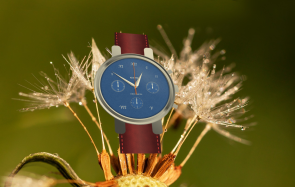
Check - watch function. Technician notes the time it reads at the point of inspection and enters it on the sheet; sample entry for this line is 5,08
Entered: 12,51
